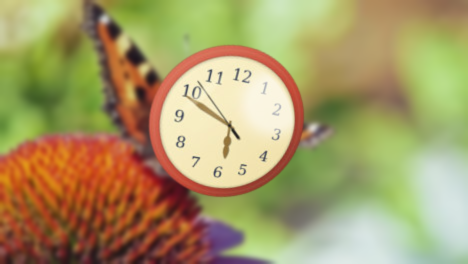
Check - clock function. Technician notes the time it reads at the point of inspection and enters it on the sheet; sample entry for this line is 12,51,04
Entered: 5,48,52
